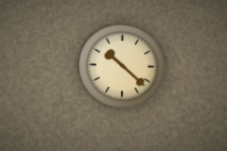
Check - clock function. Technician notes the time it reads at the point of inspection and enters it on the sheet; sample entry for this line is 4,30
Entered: 10,22
